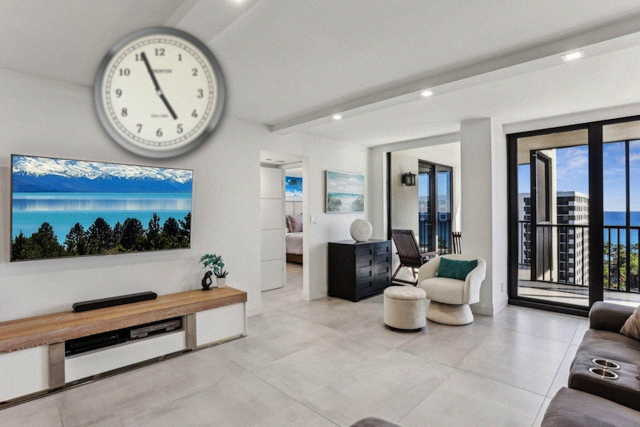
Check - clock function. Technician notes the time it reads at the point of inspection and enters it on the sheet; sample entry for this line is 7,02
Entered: 4,56
